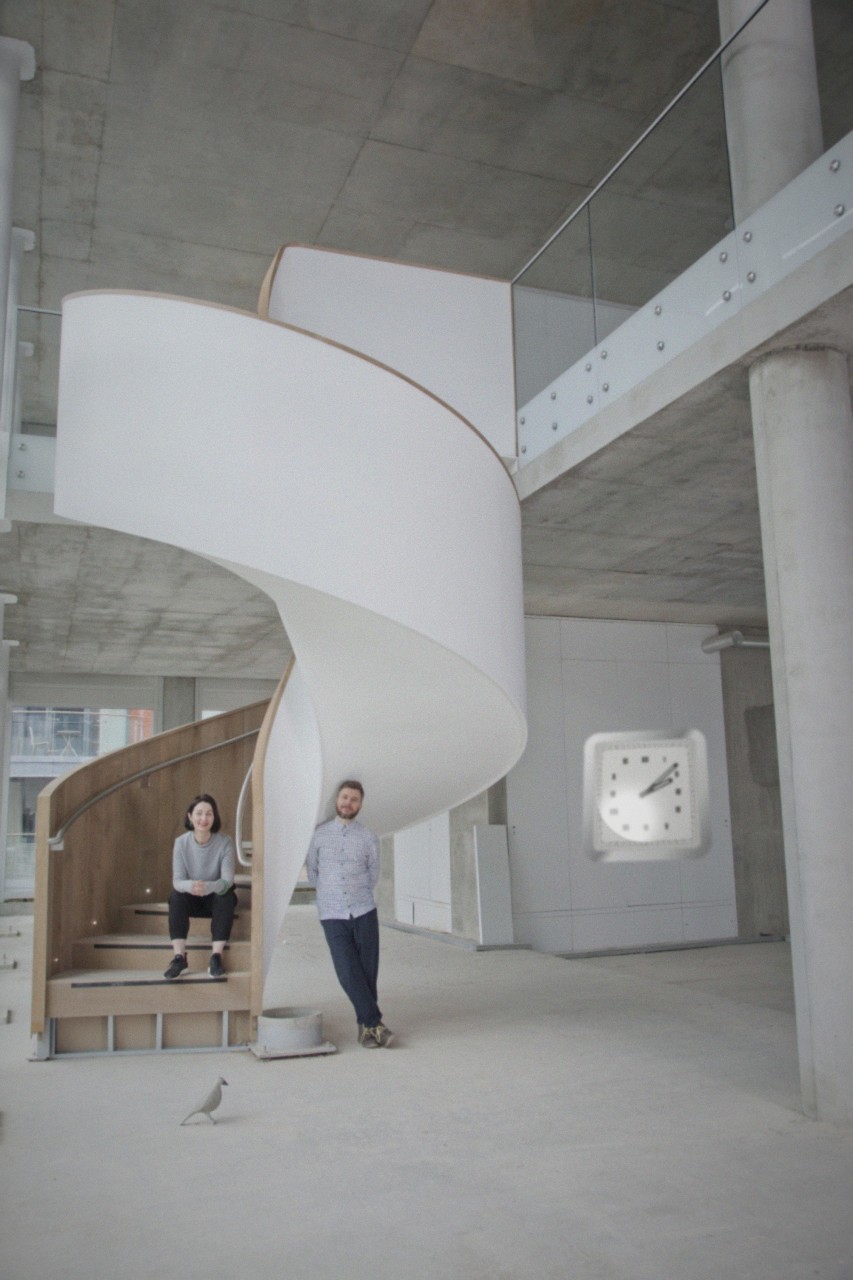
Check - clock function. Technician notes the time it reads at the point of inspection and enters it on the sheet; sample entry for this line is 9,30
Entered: 2,08
